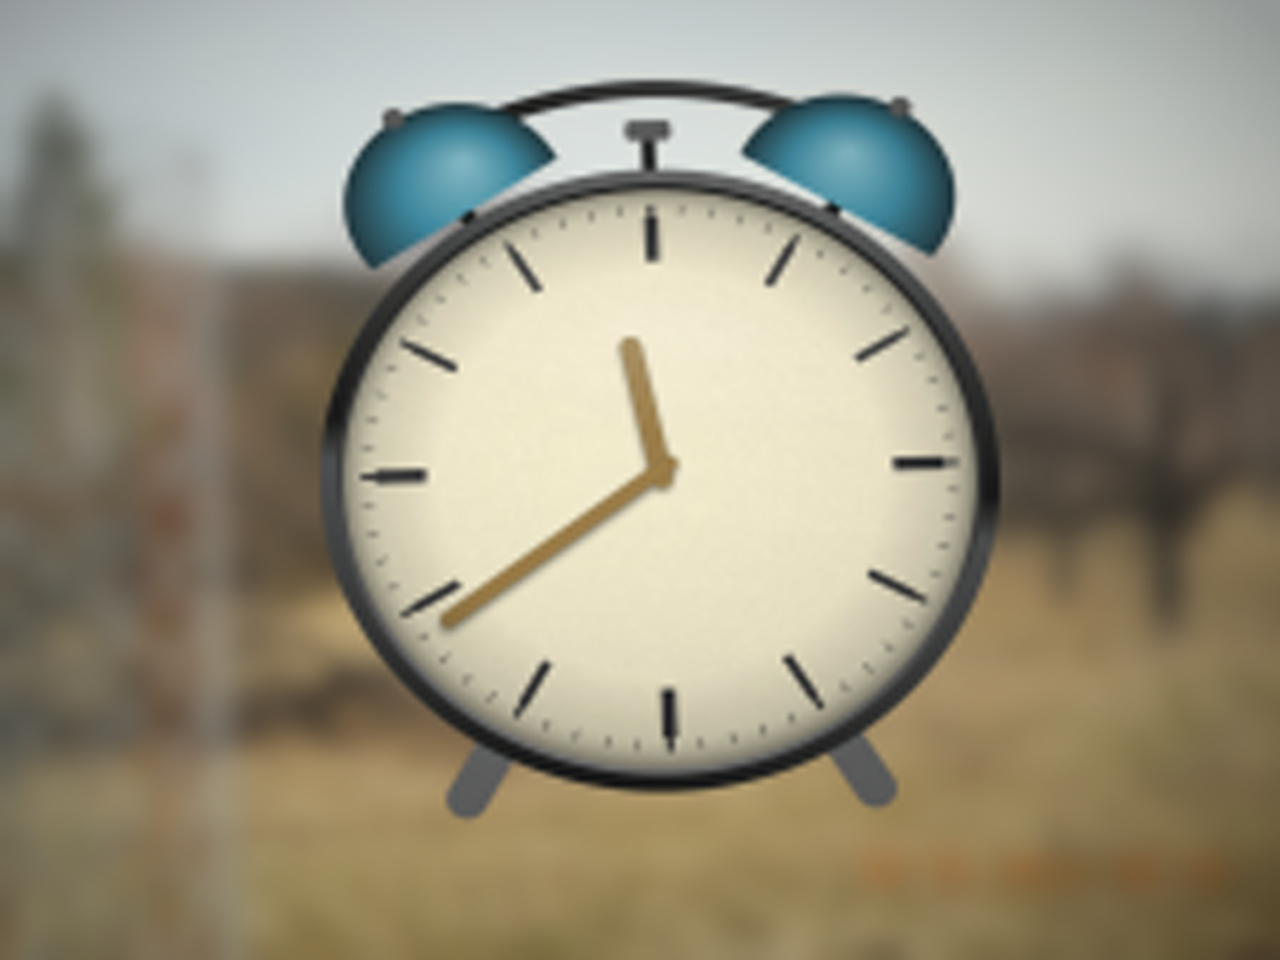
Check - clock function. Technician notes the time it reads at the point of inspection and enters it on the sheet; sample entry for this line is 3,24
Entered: 11,39
